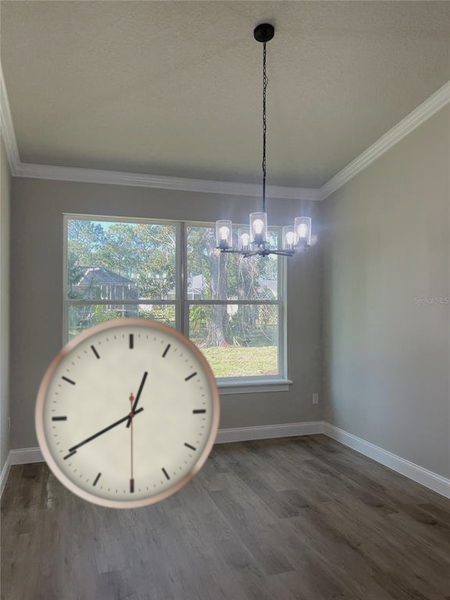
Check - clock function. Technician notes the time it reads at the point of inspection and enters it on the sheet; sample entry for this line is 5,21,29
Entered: 12,40,30
